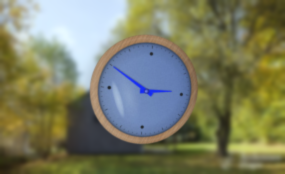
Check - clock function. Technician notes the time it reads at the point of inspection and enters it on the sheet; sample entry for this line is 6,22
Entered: 2,50
